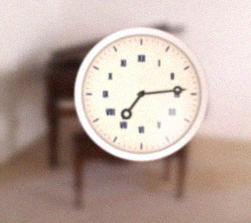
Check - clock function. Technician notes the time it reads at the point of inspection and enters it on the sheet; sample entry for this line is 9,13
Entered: 7,14
